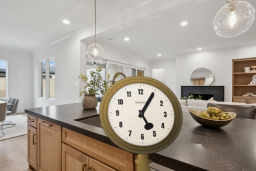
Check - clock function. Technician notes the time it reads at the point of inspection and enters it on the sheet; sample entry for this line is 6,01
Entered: 5,05
